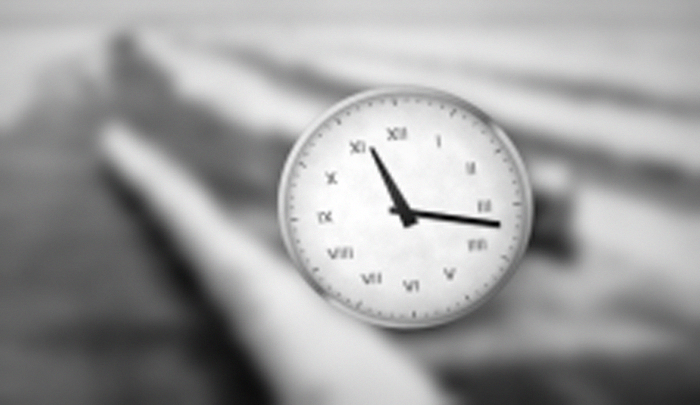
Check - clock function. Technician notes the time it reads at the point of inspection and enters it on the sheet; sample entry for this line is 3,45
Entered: 11,17
